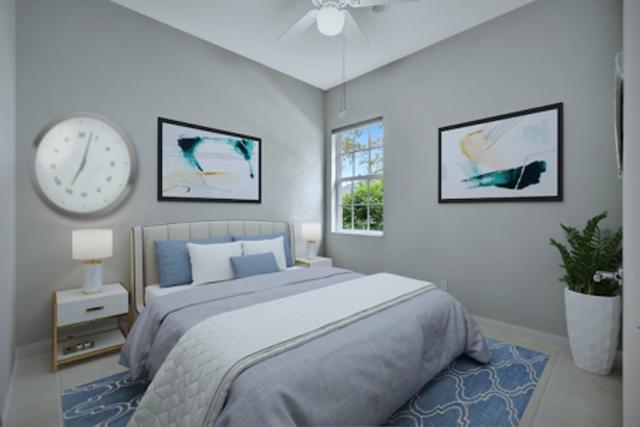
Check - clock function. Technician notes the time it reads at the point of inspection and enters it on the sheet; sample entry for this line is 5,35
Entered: 7,03
